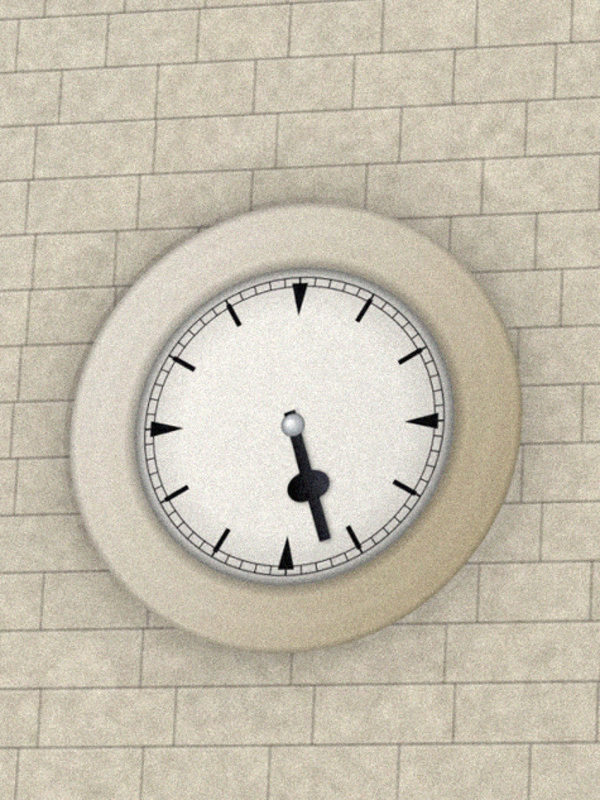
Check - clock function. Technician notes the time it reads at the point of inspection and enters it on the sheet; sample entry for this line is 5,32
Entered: 5,27
